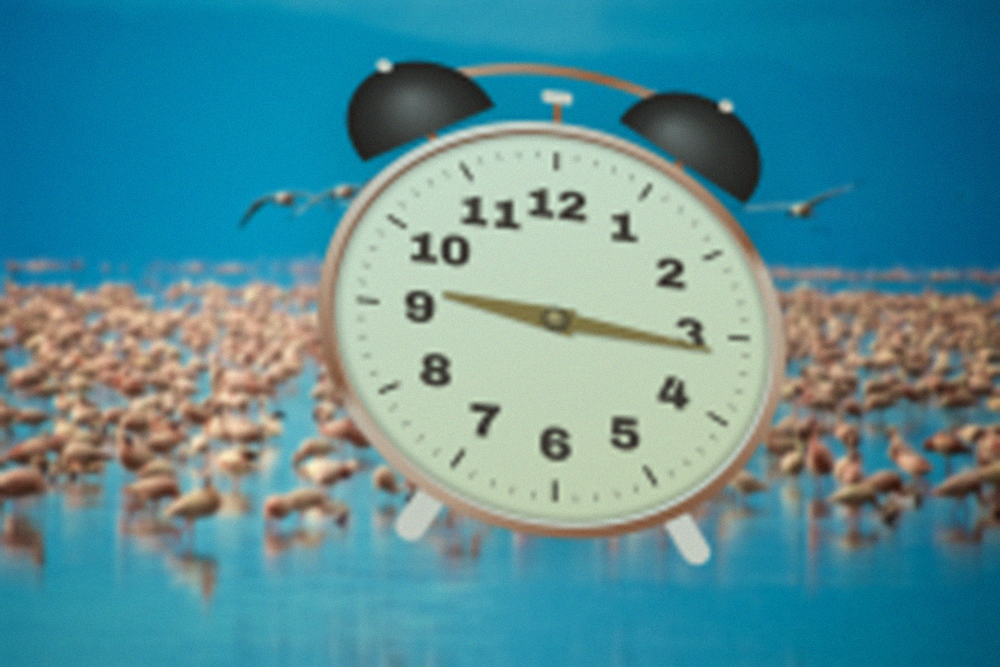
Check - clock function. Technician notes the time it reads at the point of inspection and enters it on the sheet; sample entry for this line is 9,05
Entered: 9,16
